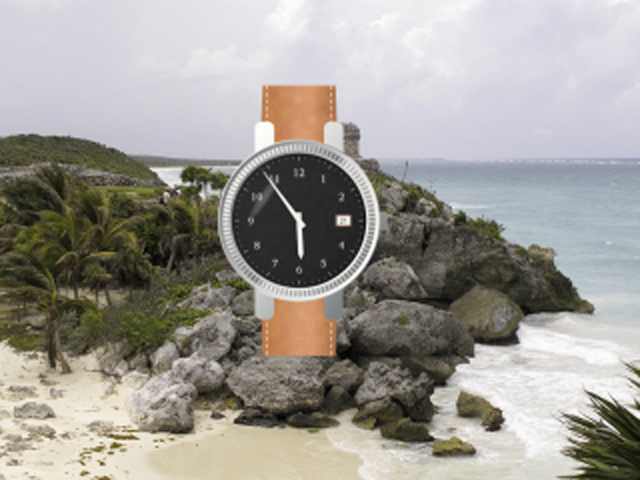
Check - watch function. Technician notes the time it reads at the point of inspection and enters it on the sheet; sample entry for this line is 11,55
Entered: 5,54
